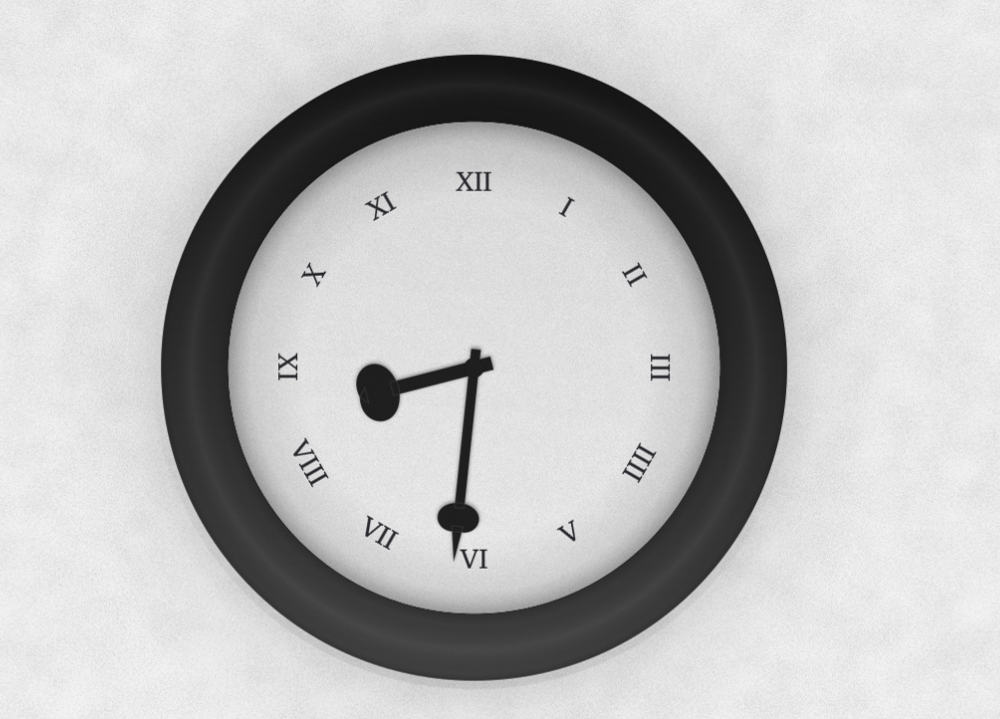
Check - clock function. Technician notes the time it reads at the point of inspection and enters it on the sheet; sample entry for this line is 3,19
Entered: 8,31
